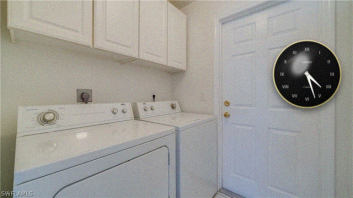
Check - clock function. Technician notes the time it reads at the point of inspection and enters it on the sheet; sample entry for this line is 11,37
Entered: 4,27
